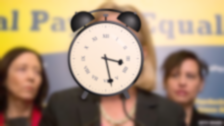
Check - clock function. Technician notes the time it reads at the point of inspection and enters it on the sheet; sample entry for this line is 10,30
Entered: 3,28
